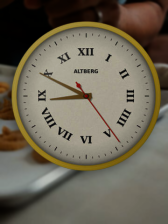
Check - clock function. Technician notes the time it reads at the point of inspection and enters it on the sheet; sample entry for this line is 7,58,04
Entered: 8,49,24
